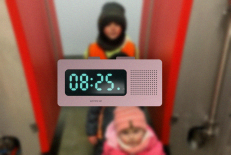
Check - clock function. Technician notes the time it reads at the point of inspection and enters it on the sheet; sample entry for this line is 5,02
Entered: 8,25
